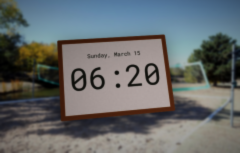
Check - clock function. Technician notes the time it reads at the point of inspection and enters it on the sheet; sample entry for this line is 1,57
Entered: 6,20
